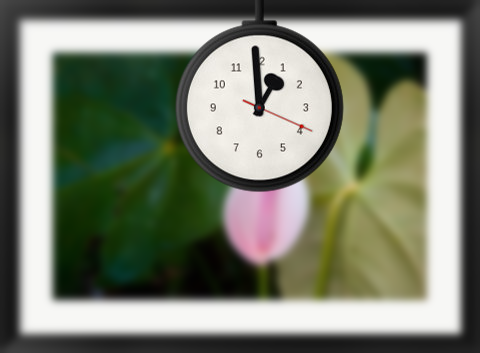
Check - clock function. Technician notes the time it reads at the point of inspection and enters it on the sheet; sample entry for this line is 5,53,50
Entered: 12,59,19
